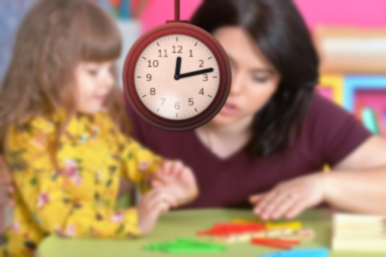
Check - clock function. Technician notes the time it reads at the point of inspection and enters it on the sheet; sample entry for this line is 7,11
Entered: 12,13
